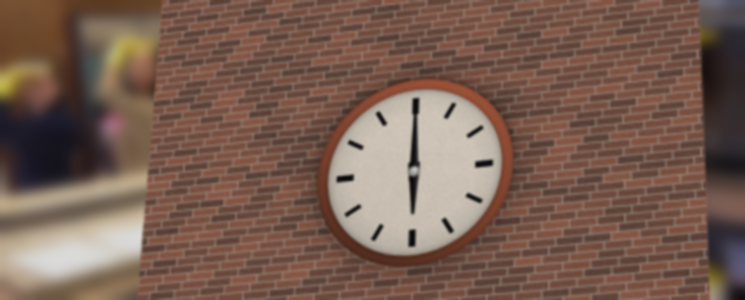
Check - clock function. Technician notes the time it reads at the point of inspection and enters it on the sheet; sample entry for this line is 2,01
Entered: 6,00
